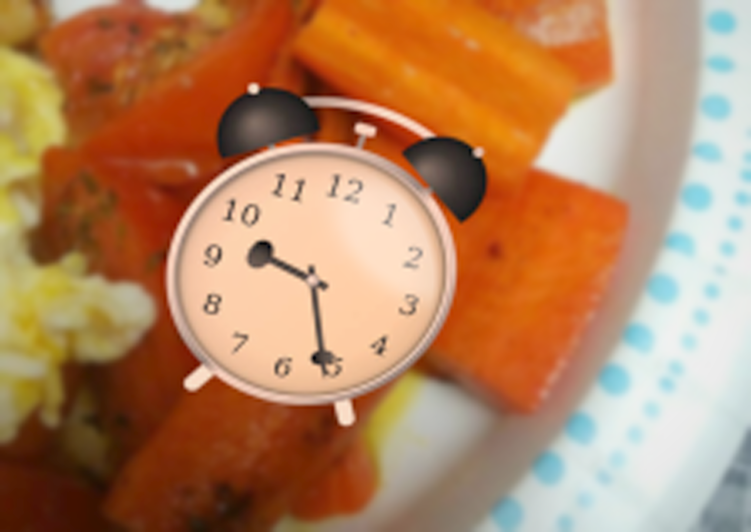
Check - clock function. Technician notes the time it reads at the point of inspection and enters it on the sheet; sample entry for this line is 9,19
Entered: 9,26
